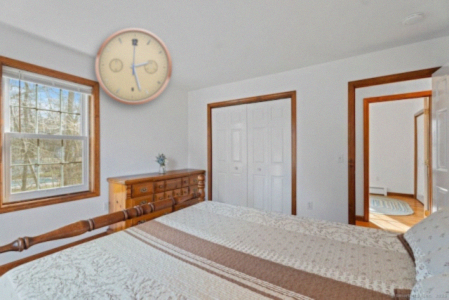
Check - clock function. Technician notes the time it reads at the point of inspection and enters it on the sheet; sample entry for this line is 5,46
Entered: 2,27
